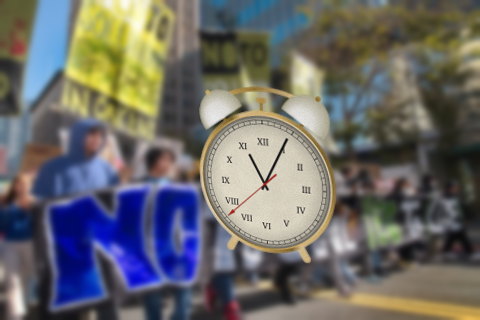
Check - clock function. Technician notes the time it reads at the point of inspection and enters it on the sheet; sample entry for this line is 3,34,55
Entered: 11,04,38
